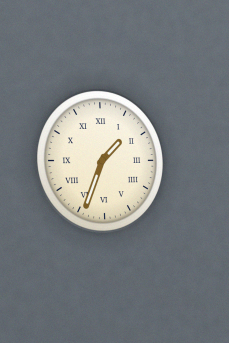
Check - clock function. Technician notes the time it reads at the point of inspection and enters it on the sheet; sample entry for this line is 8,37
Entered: 1,34
